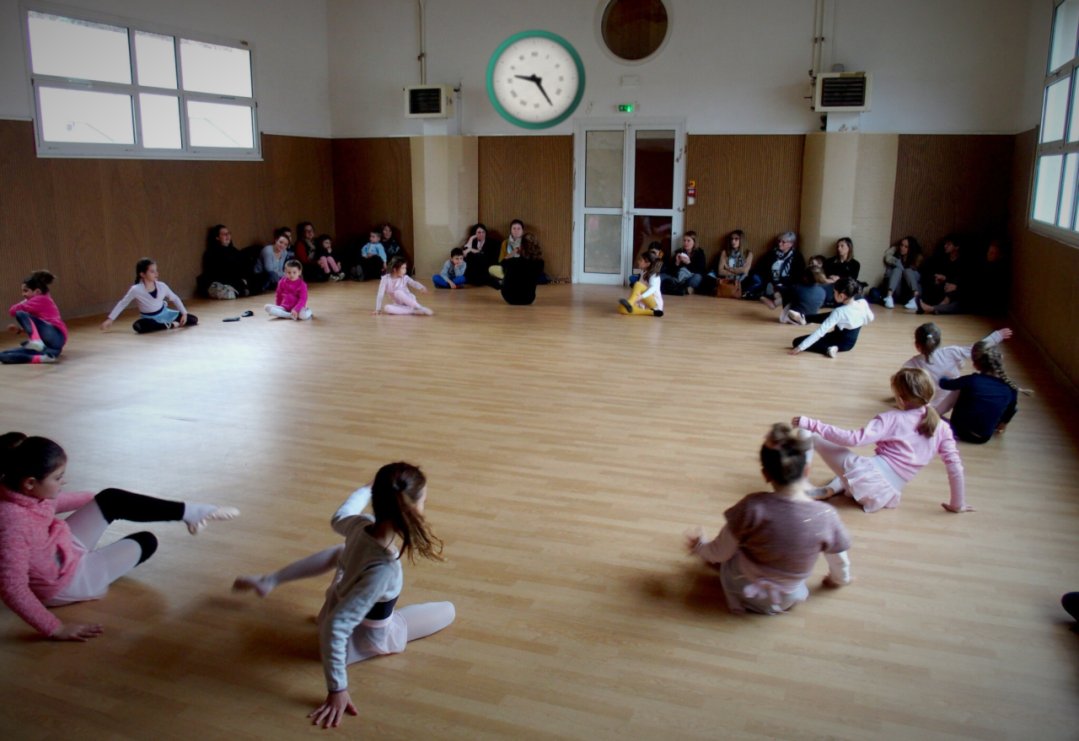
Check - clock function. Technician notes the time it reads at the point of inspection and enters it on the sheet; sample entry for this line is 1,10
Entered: 9,25
